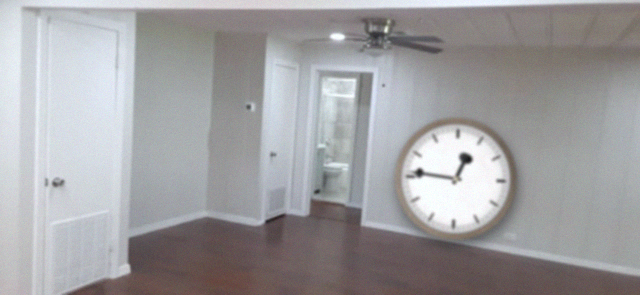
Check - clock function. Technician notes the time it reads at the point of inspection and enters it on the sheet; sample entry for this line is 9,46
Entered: 12,46
